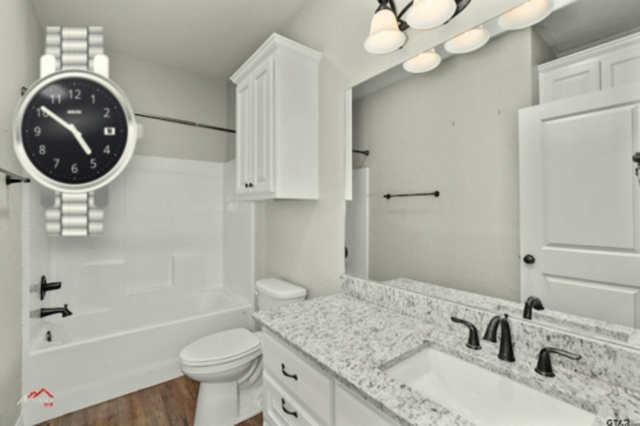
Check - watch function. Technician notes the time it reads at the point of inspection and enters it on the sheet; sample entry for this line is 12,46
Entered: 4,51
